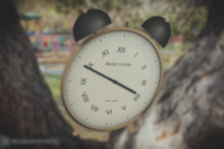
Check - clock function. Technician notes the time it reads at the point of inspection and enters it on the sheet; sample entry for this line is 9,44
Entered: 3,49
